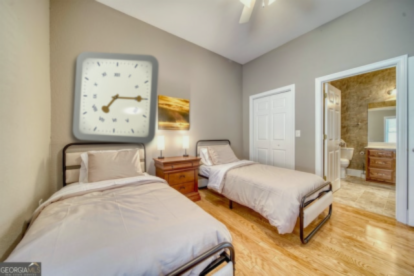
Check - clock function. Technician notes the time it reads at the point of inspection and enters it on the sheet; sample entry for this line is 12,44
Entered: 7,15
